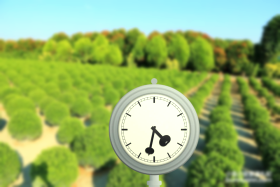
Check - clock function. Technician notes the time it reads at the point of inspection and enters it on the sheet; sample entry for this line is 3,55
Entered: 4,32
